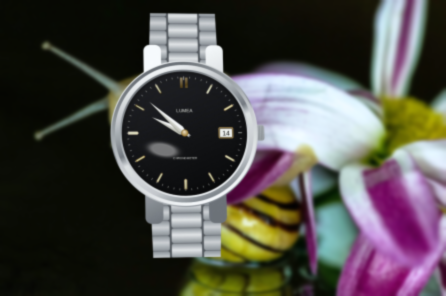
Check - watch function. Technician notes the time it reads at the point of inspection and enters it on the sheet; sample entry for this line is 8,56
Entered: 9,52
